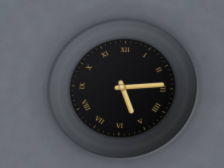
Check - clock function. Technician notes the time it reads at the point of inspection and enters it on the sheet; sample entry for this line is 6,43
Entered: 5,14
